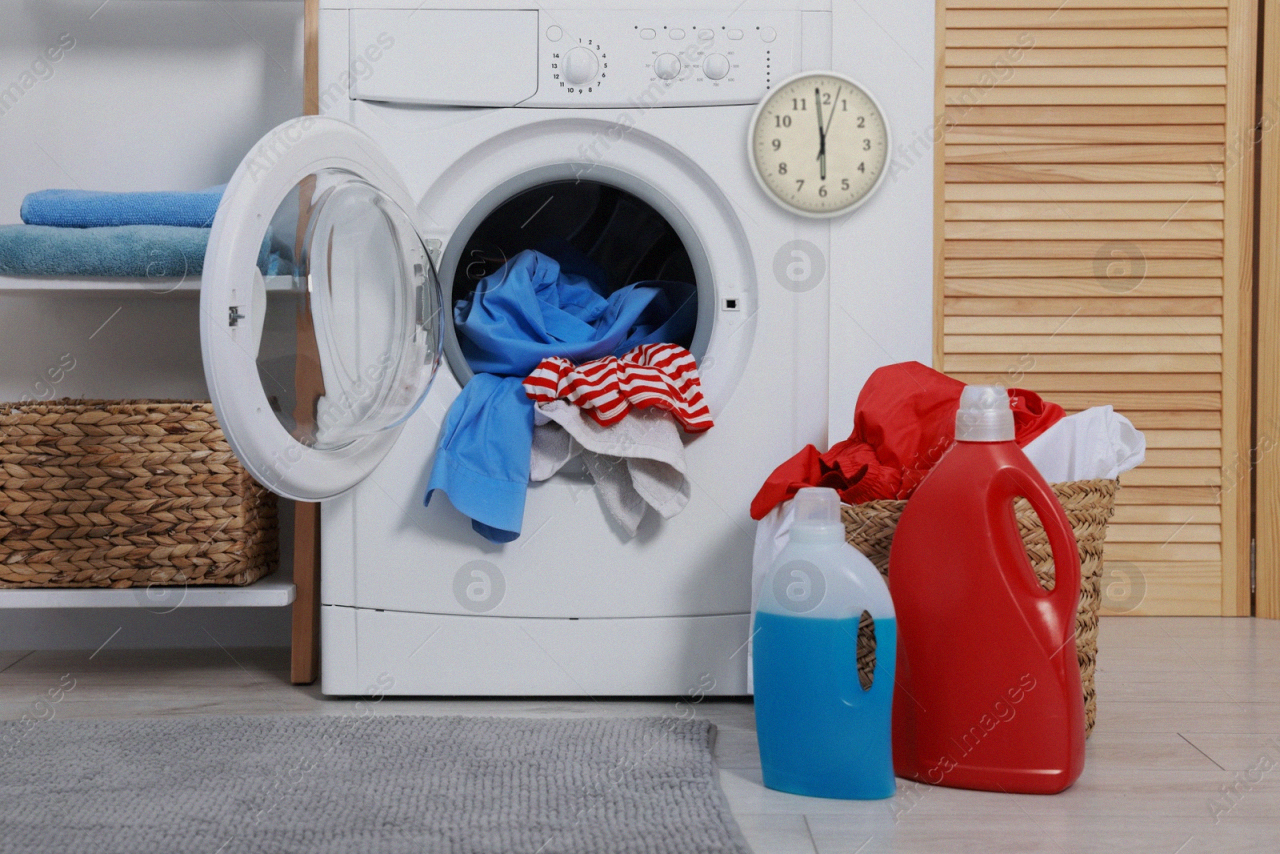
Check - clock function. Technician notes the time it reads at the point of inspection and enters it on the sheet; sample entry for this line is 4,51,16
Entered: 5,59,03
